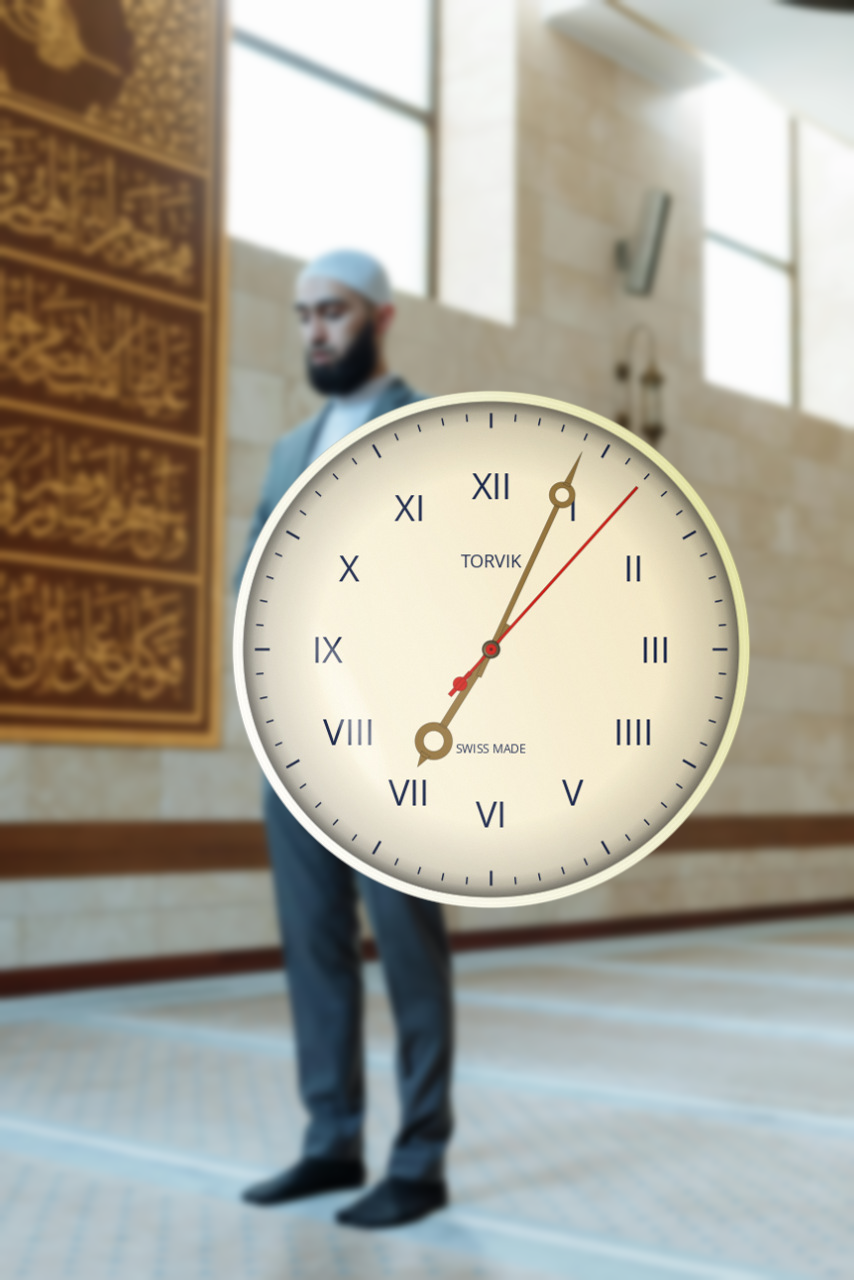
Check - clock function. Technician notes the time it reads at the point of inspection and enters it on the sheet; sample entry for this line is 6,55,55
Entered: 7,04,07
